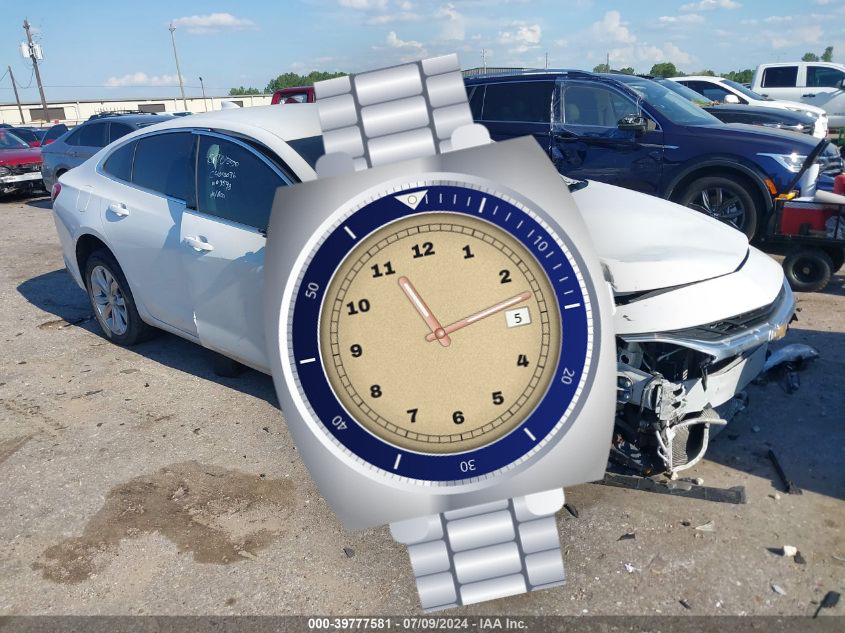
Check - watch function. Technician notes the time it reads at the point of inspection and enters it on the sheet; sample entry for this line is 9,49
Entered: 11,13
